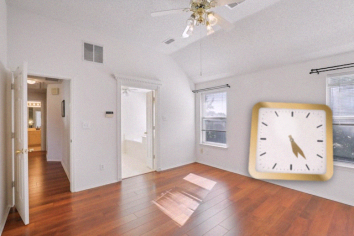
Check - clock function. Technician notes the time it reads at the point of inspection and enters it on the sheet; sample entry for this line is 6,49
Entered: 5,24
